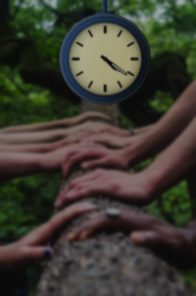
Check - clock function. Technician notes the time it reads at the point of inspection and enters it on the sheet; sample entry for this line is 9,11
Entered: 4,21
